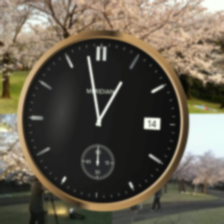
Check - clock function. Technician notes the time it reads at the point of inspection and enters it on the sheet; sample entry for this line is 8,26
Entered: 12,58
